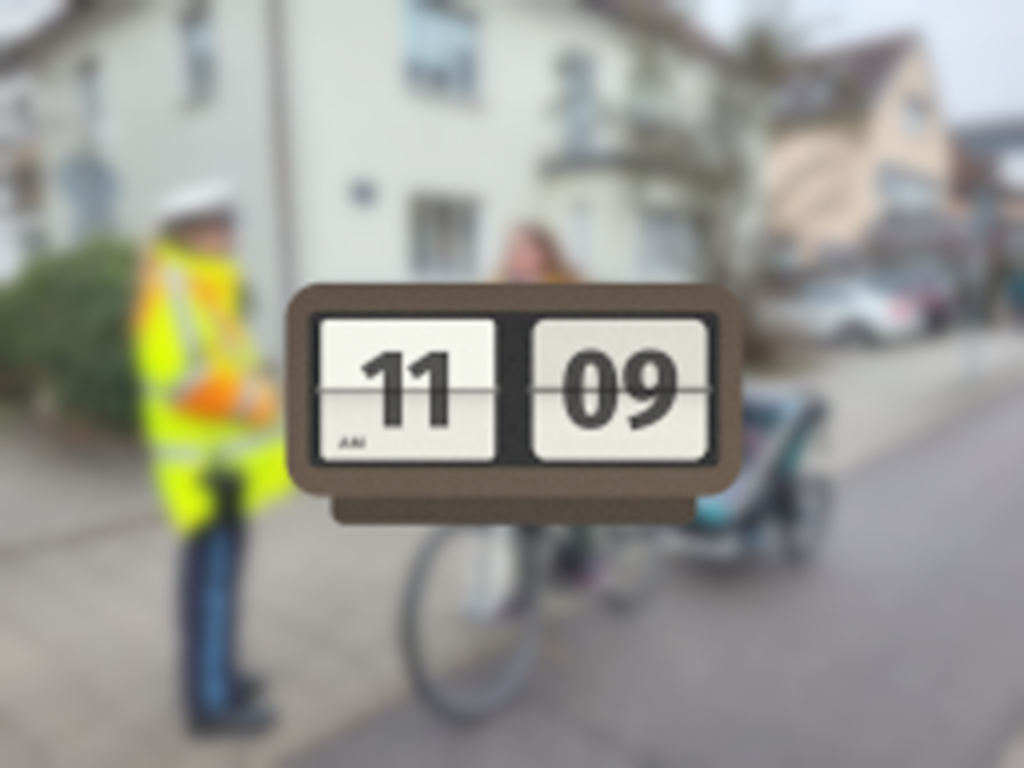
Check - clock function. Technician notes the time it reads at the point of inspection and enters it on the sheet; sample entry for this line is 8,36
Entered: 11,09
